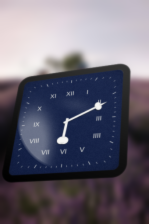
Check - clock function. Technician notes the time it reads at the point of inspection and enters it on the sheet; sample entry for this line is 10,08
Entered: 6,11
